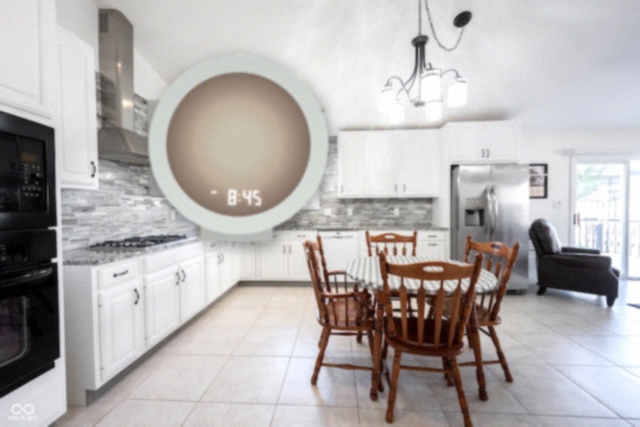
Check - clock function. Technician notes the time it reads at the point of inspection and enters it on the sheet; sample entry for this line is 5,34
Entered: 8,45
